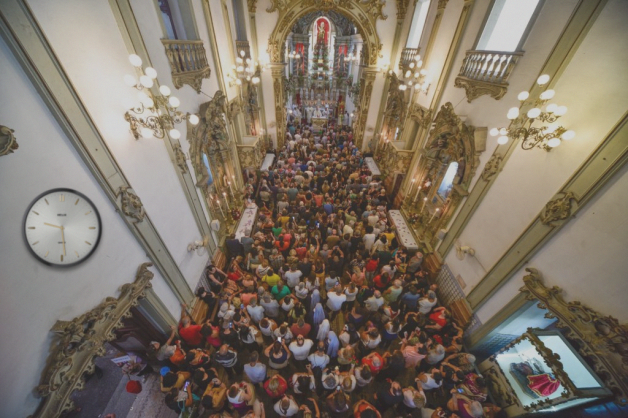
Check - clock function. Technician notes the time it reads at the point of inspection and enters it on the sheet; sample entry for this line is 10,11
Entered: 9,29
